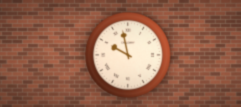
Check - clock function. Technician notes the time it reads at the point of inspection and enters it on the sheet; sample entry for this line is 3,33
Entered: 9,58
